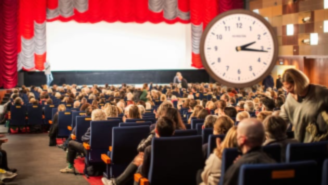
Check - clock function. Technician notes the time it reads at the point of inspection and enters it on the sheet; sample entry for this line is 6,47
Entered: 2,16
